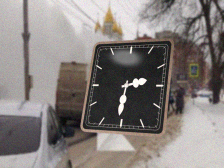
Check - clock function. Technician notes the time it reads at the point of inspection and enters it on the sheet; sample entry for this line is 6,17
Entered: 2,31
